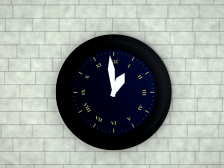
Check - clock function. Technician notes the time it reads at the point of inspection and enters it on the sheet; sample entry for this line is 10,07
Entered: 12,59
